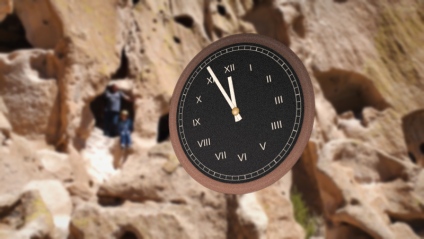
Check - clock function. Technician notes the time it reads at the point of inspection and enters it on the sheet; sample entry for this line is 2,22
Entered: 11,56
